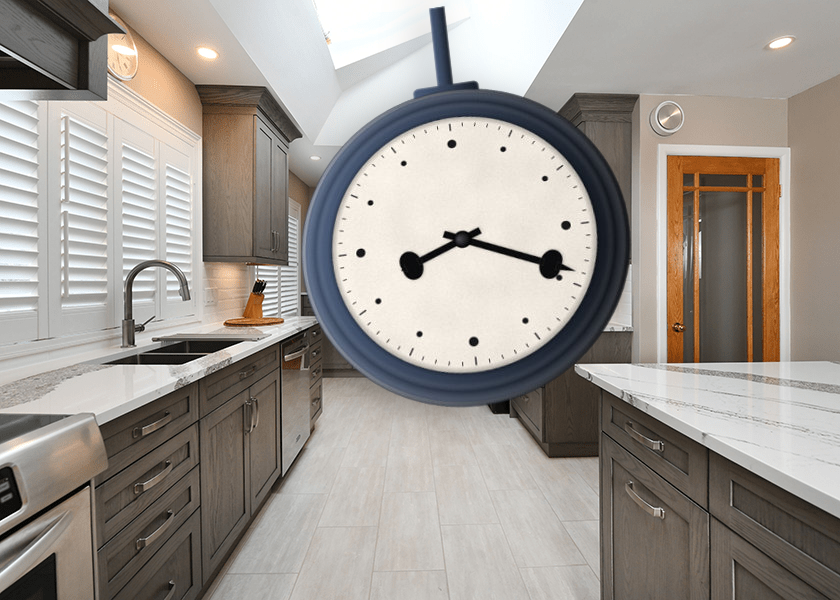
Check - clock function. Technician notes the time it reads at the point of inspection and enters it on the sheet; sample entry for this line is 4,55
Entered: 8,19
